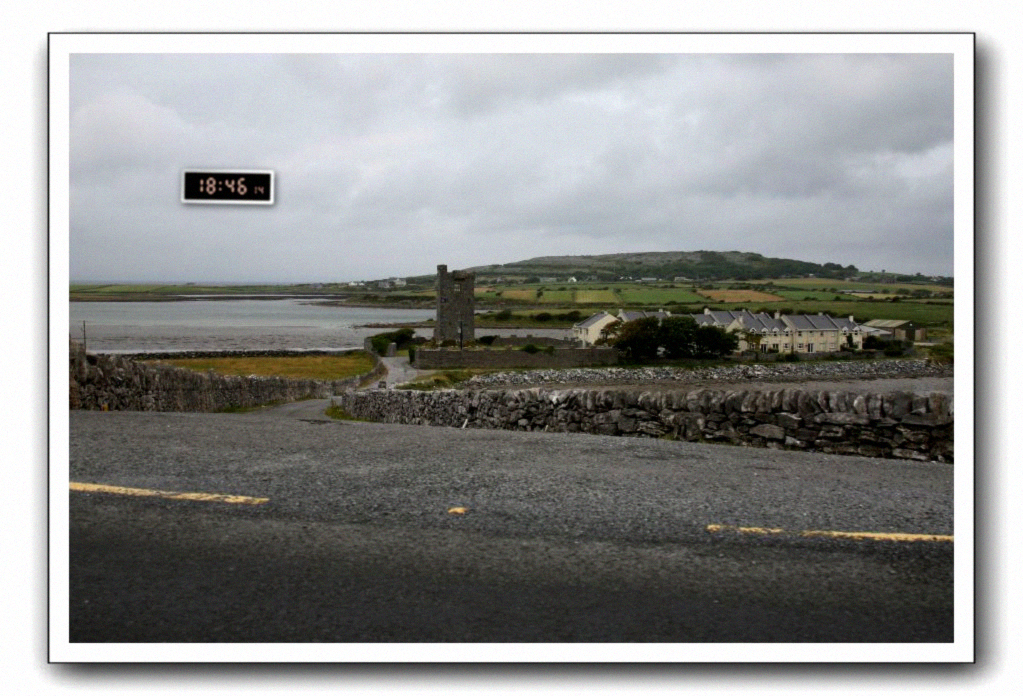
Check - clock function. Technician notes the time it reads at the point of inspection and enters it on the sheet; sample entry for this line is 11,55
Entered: 18,46
